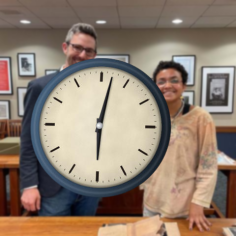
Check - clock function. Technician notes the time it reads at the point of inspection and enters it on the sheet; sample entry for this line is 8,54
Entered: 6,02
